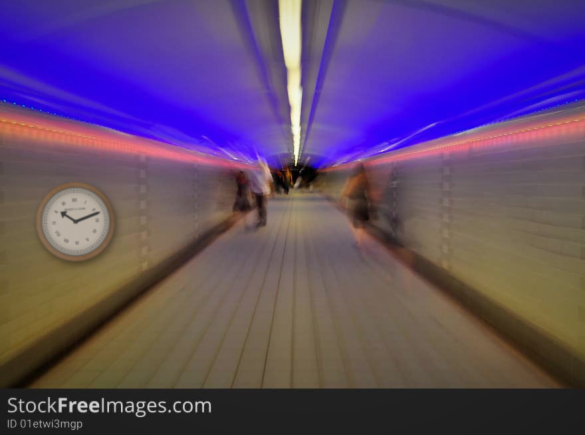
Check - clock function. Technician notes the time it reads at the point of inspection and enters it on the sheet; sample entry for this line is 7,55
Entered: 10,12
